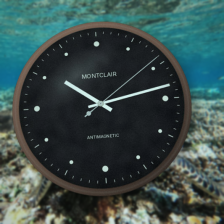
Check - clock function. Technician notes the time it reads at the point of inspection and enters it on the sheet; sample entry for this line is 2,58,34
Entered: 10,13,09
